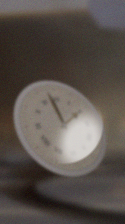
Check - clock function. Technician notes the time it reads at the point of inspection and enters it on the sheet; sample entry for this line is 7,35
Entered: 1,58
